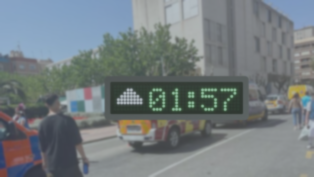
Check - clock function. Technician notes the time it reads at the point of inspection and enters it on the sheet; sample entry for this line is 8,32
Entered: 1,57
